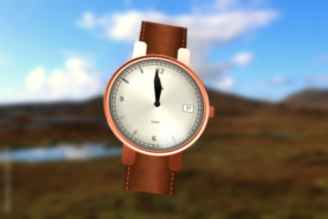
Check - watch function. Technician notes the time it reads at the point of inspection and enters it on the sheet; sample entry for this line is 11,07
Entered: 11,59
